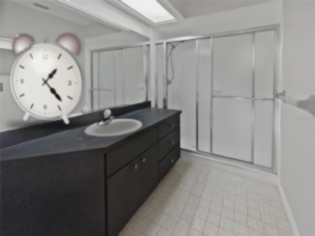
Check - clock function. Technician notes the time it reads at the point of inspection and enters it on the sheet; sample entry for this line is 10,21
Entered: 1,23
